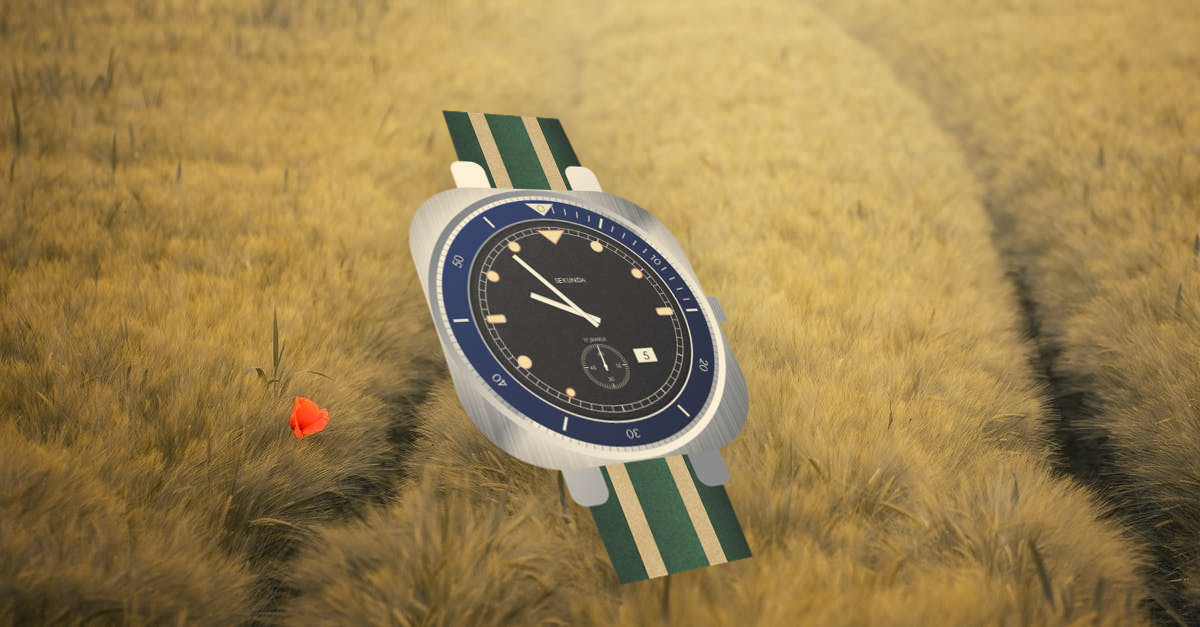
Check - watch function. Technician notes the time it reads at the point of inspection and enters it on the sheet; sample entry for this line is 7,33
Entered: 9,54
